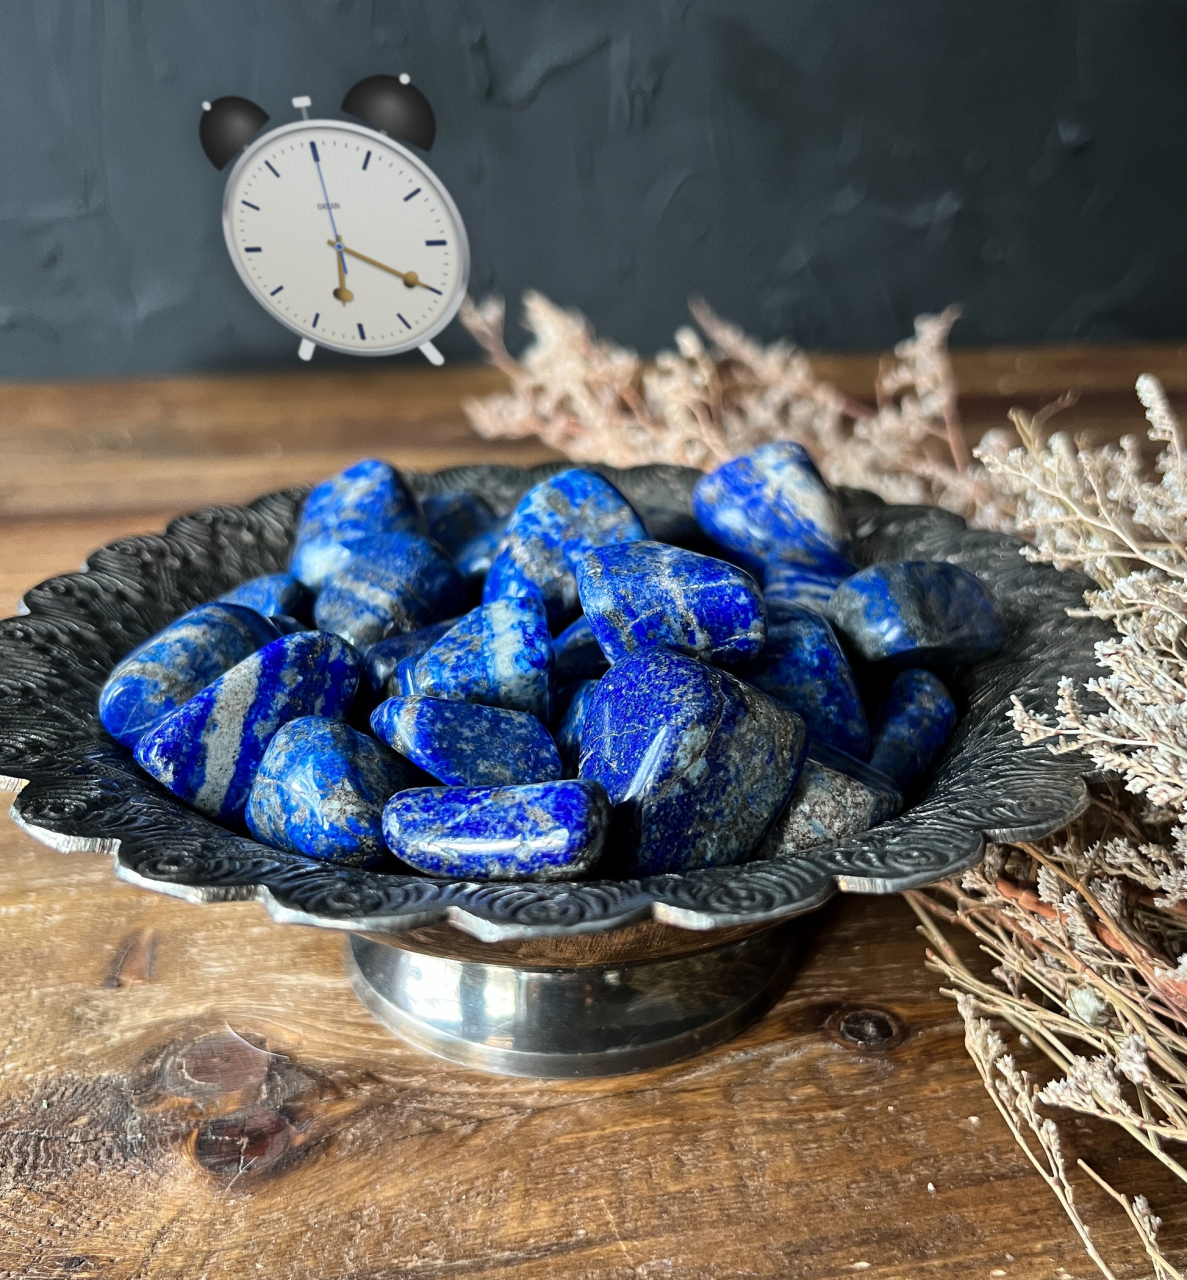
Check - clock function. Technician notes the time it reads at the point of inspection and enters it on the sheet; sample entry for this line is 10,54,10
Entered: 6,20,00
